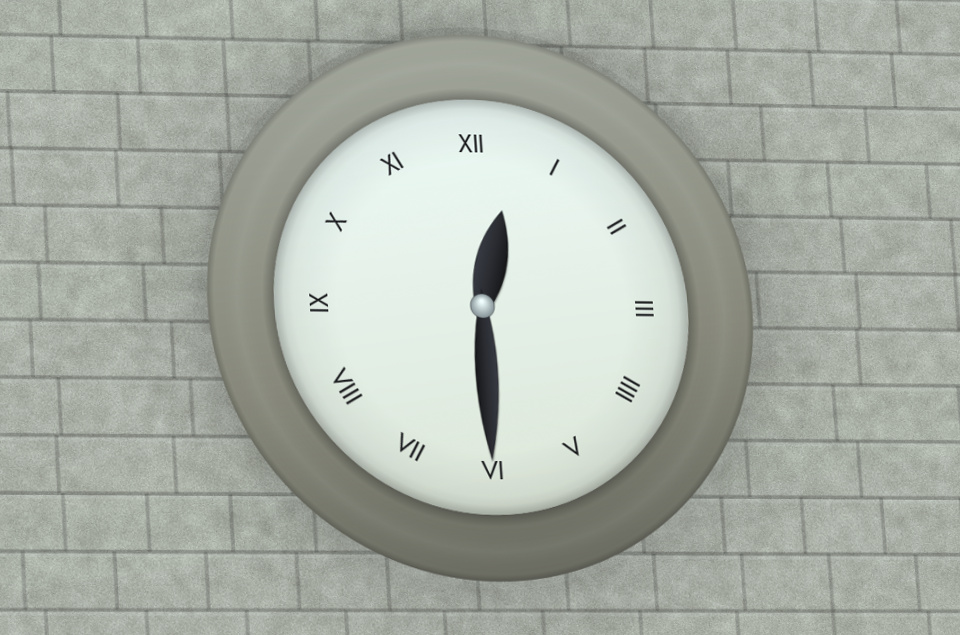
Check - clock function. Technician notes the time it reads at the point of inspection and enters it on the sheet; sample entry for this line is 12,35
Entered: 12,30
